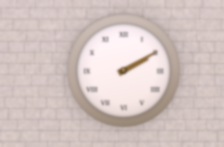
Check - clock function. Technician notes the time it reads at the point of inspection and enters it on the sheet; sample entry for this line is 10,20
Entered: 2,10
